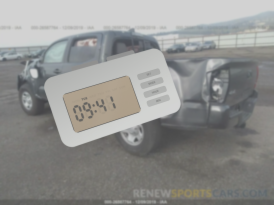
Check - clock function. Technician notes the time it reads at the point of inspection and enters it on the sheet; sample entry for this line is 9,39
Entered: 9,41
